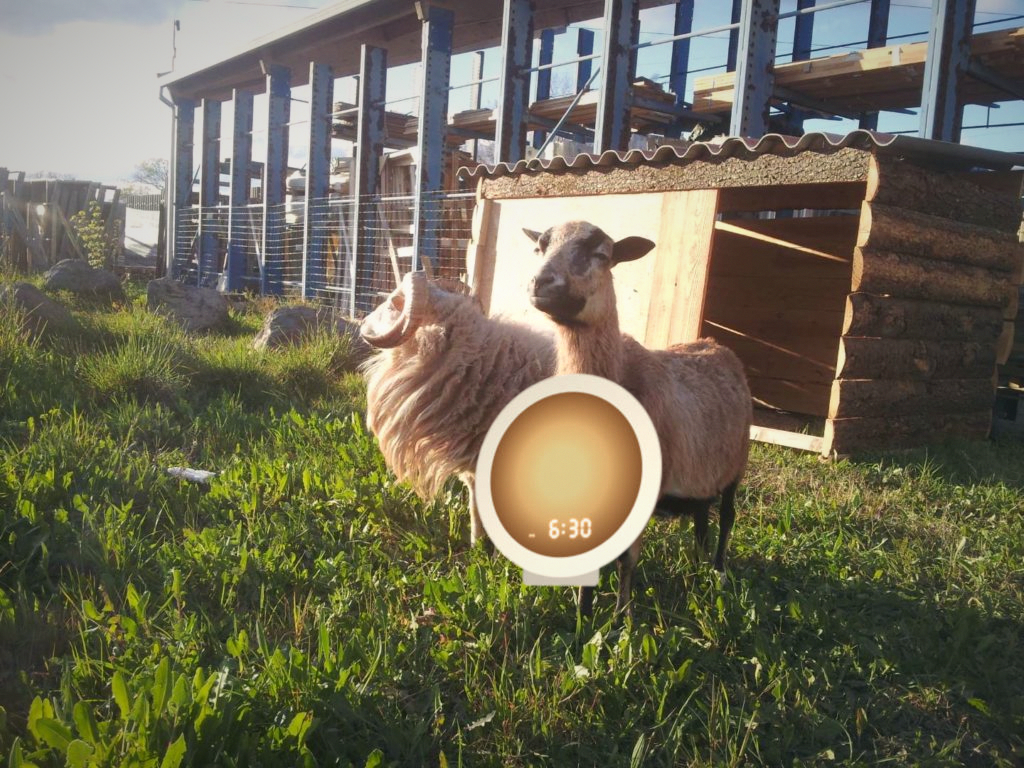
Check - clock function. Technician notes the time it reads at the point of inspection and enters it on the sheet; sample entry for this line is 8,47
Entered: 6,30
